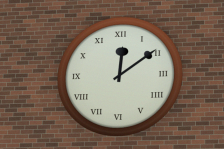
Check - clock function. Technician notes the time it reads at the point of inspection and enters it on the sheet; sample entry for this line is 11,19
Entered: 12,09
